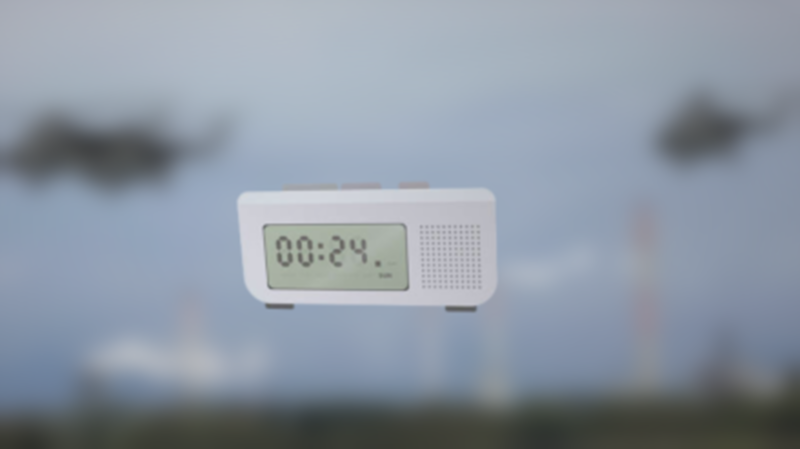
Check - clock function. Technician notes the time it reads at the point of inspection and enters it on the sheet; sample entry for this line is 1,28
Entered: 0,24
